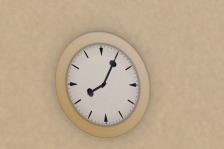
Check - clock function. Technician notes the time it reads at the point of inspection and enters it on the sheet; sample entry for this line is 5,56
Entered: 8,05
